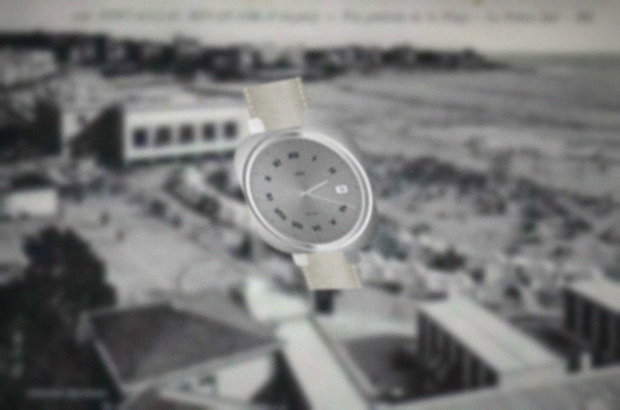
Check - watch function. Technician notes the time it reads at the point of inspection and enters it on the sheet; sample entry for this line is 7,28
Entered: 2,19
